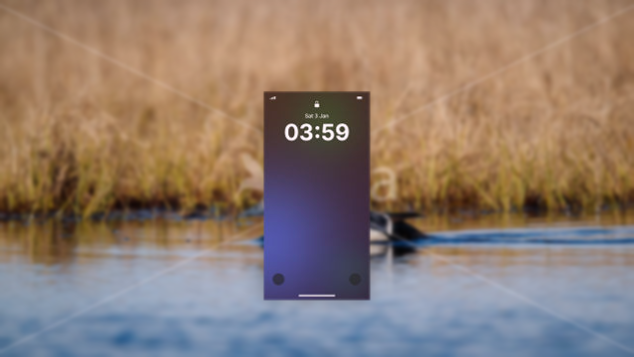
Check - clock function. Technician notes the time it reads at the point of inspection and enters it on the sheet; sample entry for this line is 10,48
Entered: 3,59
